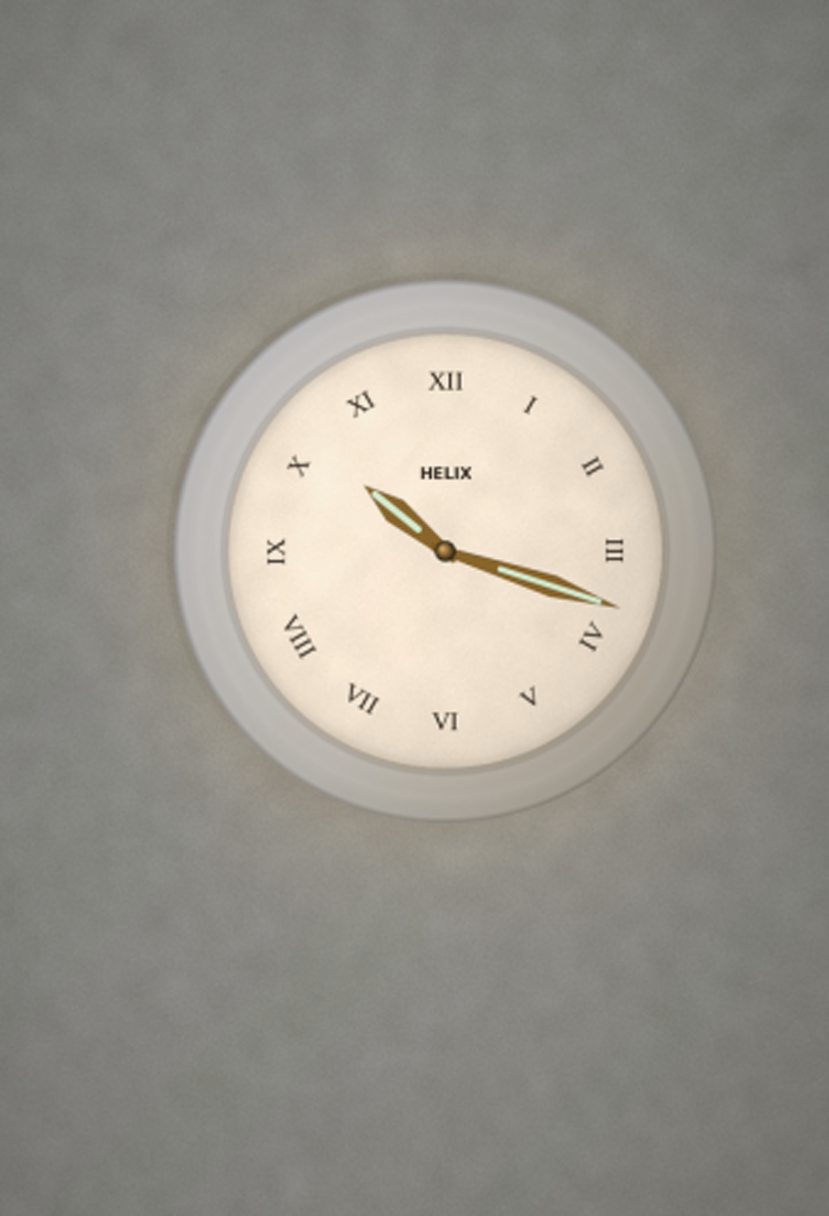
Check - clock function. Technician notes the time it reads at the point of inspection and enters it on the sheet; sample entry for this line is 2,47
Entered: 10,18
